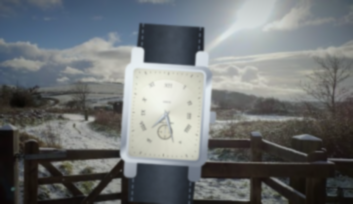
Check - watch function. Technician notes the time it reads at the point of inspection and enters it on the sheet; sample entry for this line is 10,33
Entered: 7,27
